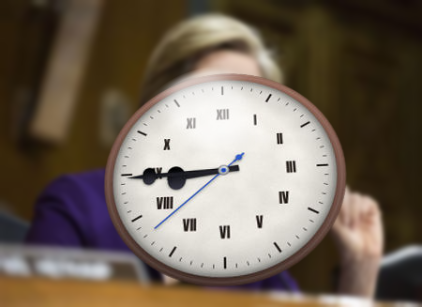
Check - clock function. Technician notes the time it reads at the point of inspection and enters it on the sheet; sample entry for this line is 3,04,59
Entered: 8,44,38
